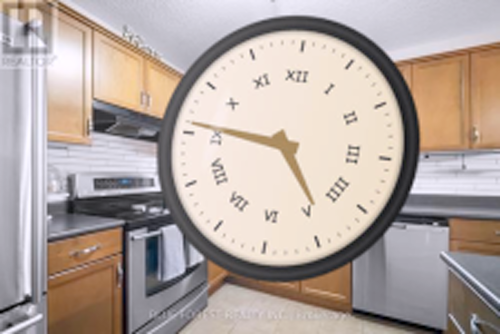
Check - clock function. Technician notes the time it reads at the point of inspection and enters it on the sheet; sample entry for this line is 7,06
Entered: 4,46
